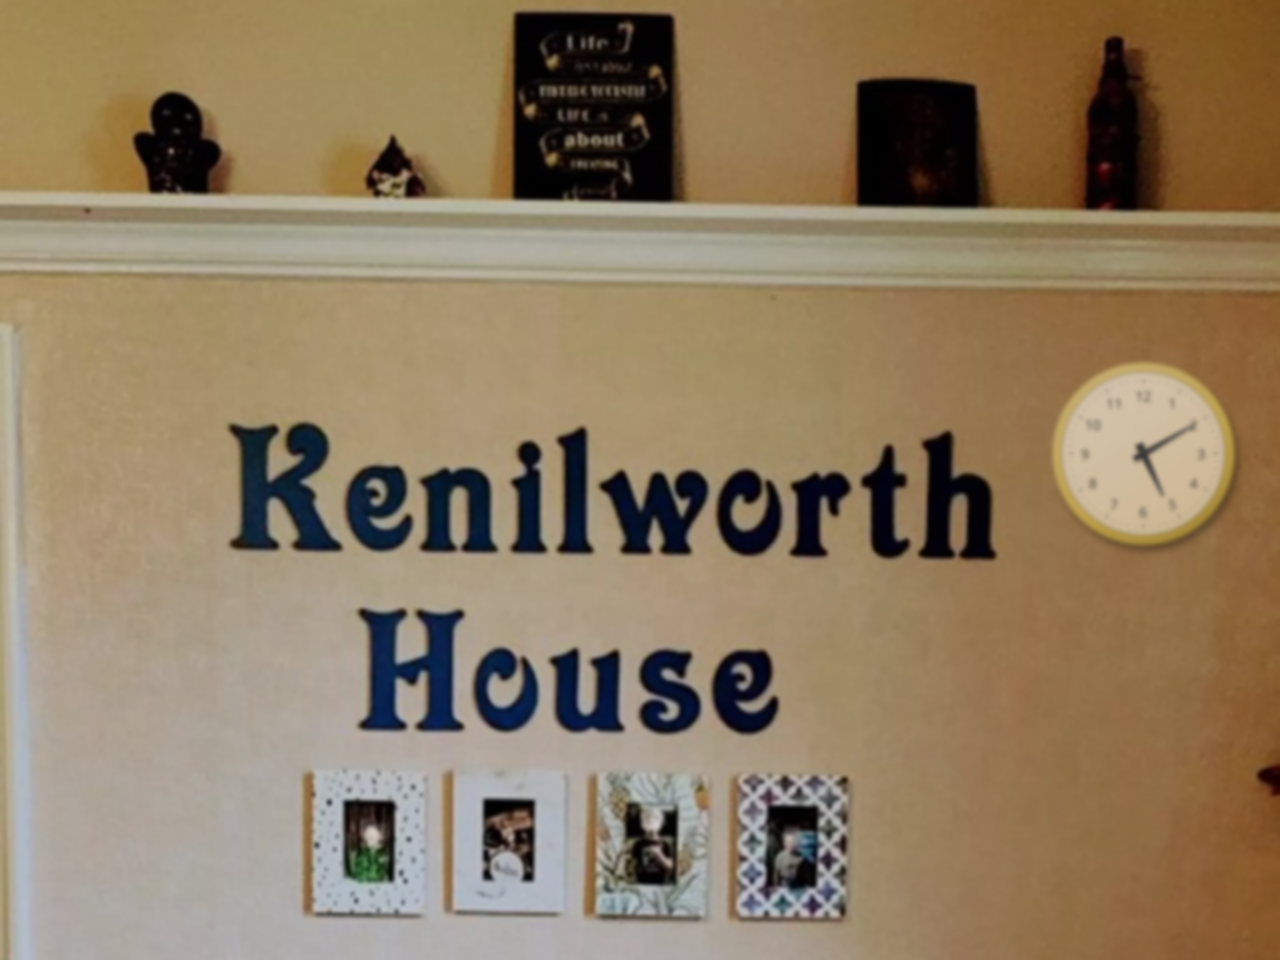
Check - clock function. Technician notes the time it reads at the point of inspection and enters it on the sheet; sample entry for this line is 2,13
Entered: 5,10
